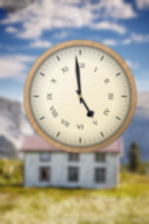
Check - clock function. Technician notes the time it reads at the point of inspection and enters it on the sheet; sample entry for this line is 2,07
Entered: 4,59
